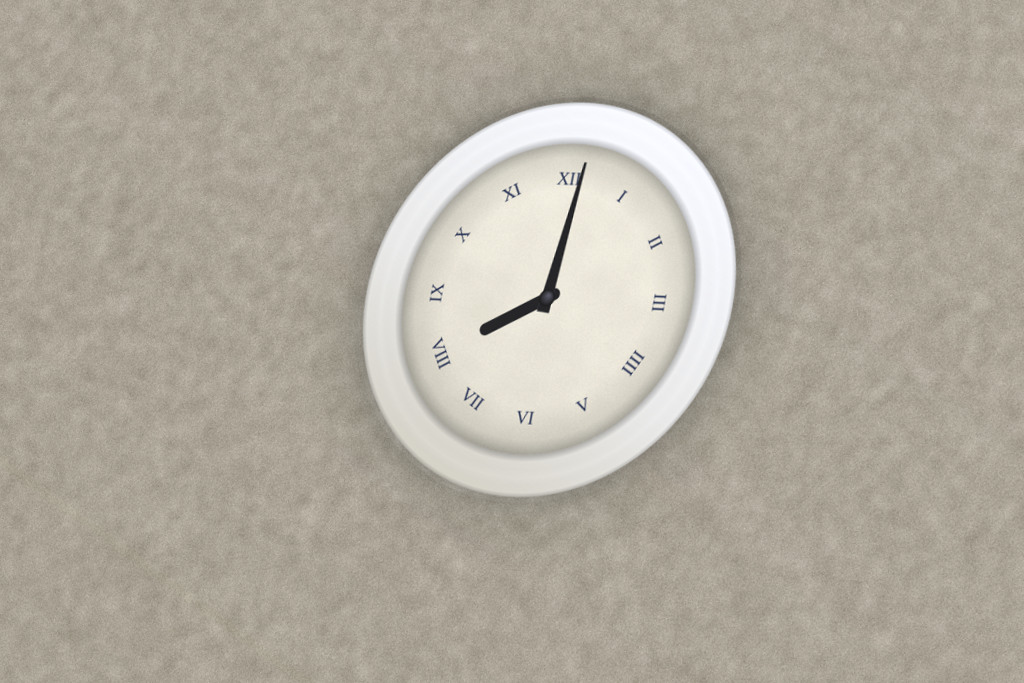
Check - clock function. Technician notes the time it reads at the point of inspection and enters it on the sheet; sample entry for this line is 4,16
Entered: 8,01
